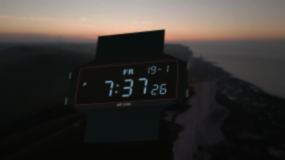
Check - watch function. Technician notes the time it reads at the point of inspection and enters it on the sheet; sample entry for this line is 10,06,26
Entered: 7,37,26
